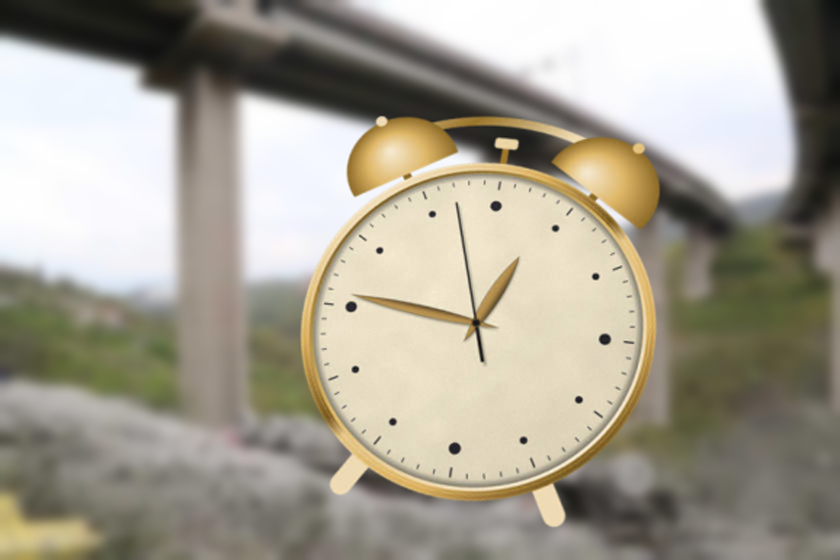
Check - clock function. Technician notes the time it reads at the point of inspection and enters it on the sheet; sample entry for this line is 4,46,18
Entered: 12,45,57
